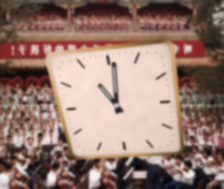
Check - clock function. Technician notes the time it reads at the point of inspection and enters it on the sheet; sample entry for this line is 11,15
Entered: 11,01
